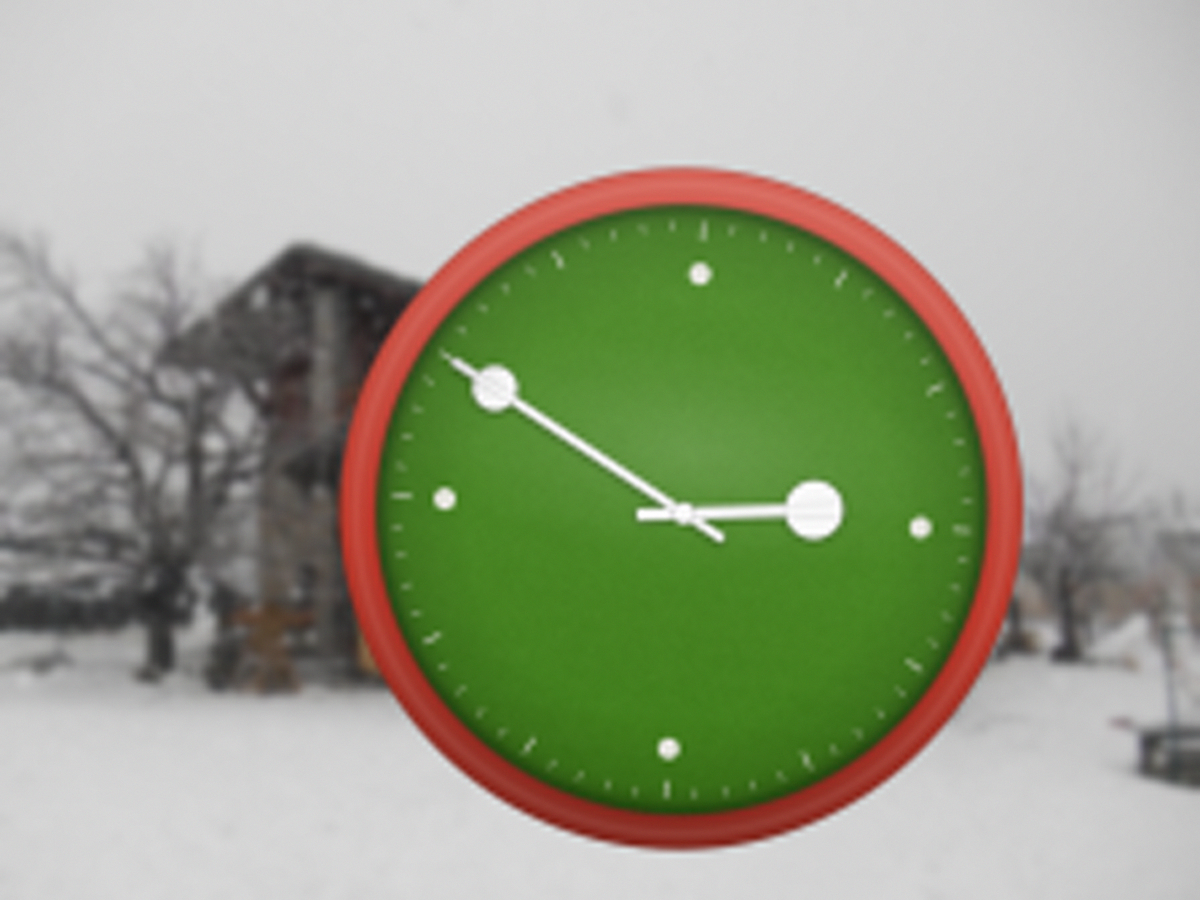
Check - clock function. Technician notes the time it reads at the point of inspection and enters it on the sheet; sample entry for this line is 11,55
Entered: 2,50
